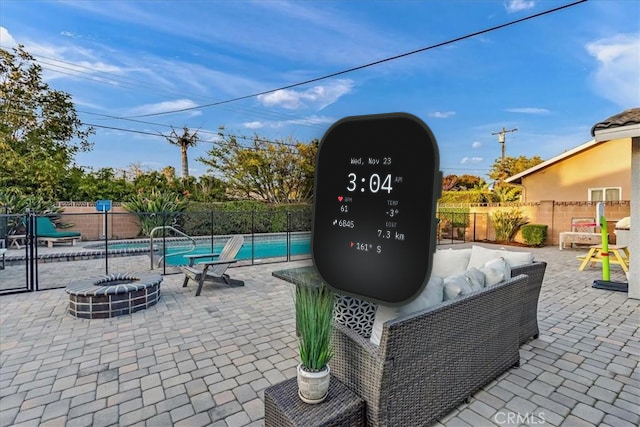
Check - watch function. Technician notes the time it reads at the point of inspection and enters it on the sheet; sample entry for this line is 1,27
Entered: 3,04
